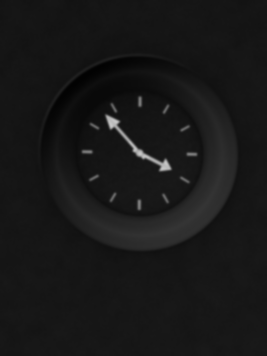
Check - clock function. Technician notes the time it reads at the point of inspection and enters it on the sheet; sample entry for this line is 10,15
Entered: 3,53
